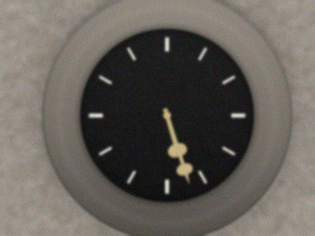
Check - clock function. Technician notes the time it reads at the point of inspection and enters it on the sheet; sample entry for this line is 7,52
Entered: 5,27
